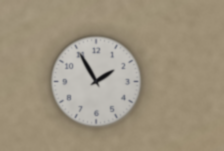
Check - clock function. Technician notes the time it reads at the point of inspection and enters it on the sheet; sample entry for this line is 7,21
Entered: 1,55
